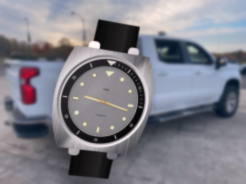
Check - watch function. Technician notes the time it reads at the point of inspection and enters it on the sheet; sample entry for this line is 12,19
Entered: 9,17
